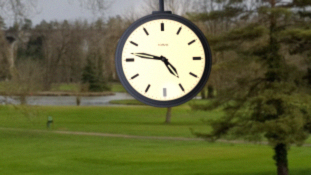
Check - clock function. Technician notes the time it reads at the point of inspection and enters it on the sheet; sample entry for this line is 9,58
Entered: 4,47
